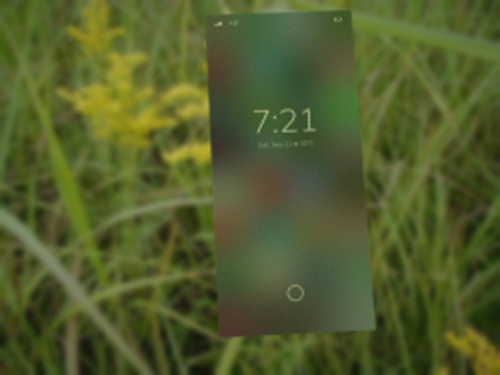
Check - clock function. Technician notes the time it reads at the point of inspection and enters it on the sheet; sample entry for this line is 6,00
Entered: 7,21
